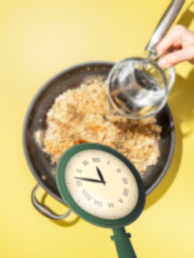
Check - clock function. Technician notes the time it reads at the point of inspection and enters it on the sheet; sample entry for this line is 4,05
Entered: 11,47
